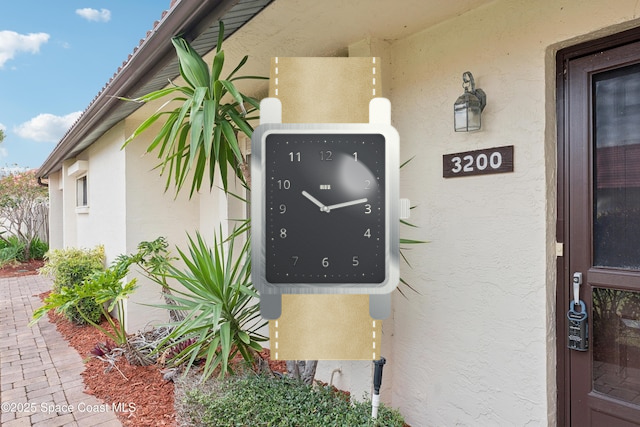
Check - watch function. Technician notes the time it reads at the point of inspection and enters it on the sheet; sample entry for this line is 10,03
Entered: 10,13
